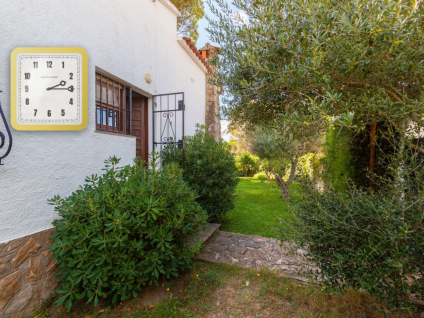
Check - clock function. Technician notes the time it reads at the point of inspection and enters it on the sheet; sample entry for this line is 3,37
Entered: 2,15
